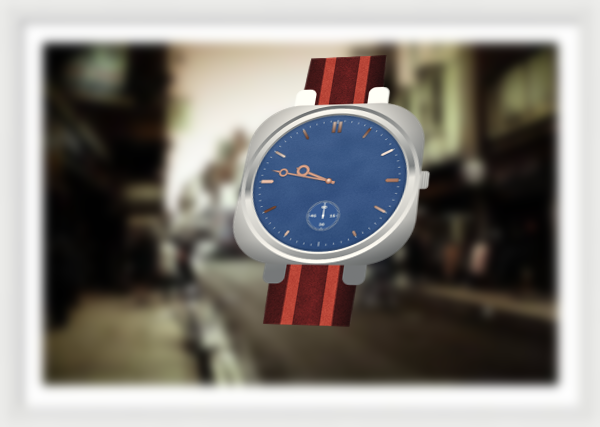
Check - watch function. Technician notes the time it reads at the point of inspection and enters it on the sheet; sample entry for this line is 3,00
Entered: 9,47
